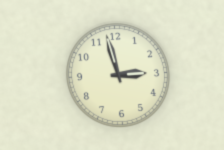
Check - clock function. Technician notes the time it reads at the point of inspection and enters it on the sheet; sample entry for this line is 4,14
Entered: 2,58
